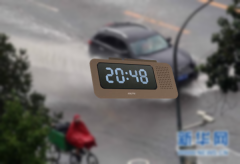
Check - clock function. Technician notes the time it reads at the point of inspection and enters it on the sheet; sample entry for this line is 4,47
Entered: 20,48
